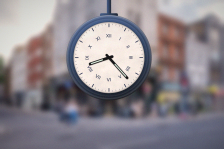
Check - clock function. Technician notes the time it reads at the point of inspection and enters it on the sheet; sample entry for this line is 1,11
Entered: 8,23
